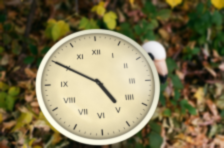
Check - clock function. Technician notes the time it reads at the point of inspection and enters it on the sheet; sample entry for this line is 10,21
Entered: 4,50
